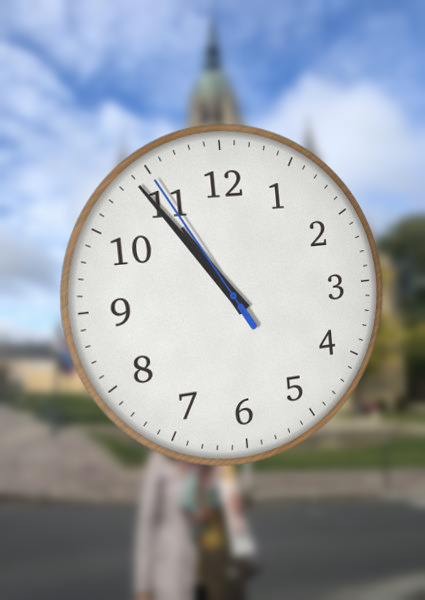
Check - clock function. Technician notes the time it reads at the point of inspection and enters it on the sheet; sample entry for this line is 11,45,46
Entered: 10,53,55
